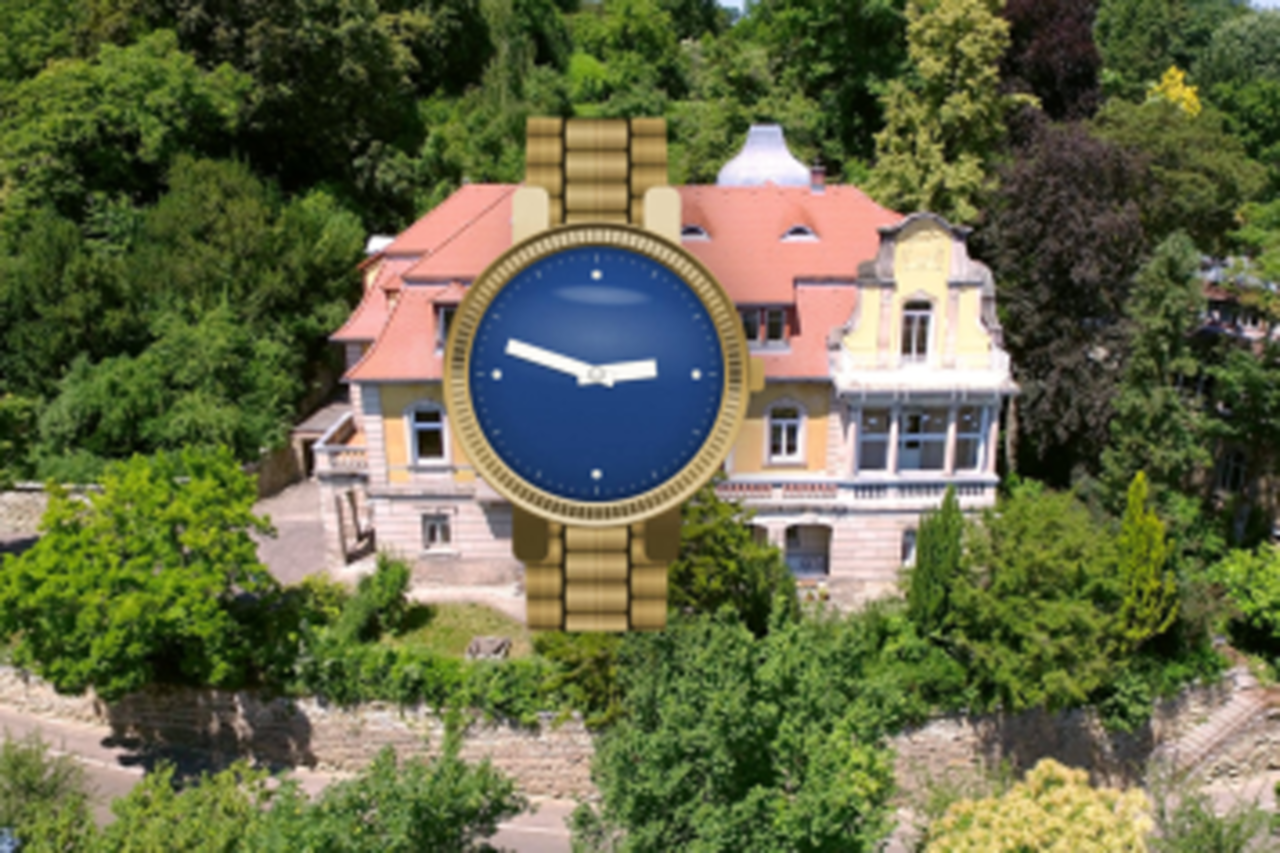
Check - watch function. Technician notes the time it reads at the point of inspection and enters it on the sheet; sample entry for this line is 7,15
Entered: 2,48
